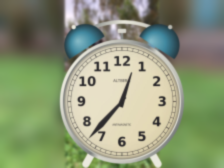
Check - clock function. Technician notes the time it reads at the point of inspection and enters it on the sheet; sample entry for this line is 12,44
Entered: 12,37
